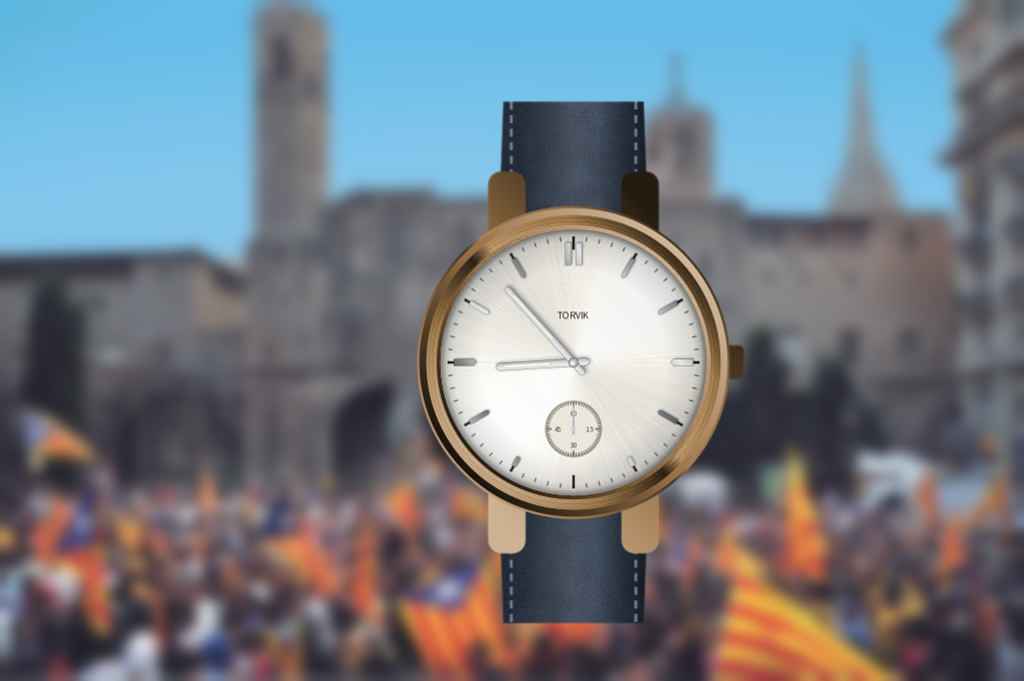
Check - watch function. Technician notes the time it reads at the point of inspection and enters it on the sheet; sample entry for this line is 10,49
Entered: 8,53
